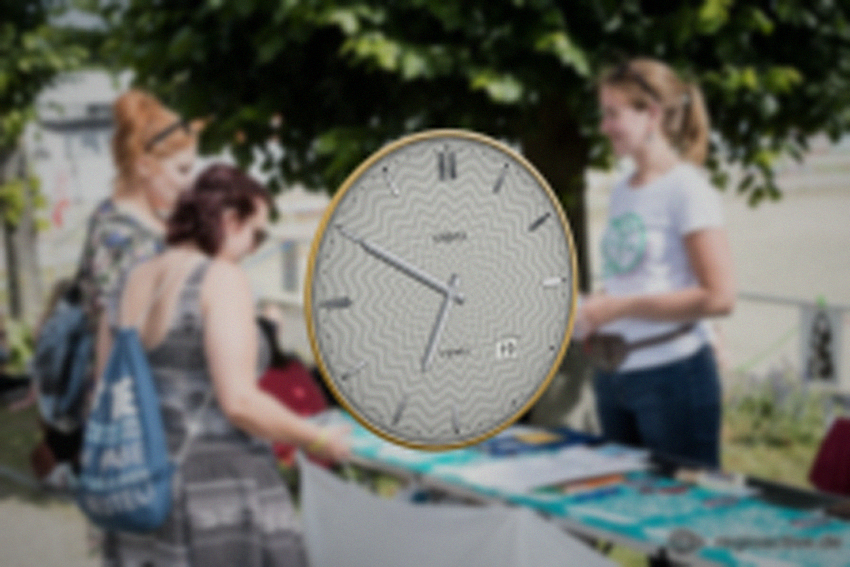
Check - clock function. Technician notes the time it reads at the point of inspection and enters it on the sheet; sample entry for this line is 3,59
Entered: 6,50
